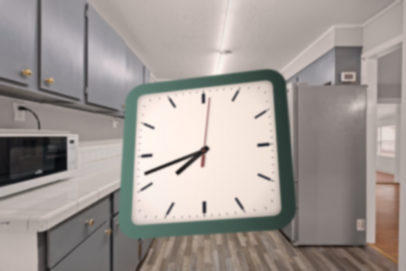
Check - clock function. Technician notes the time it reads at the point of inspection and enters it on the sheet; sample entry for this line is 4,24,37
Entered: 7,42,01
